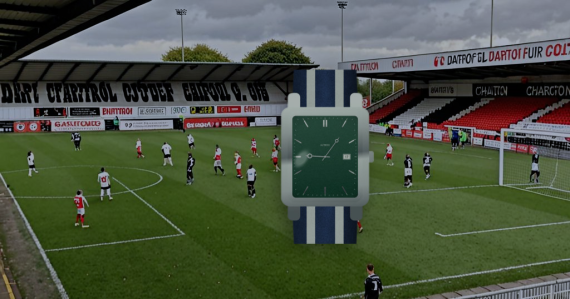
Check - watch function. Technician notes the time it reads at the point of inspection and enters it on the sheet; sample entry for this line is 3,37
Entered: 9,06
